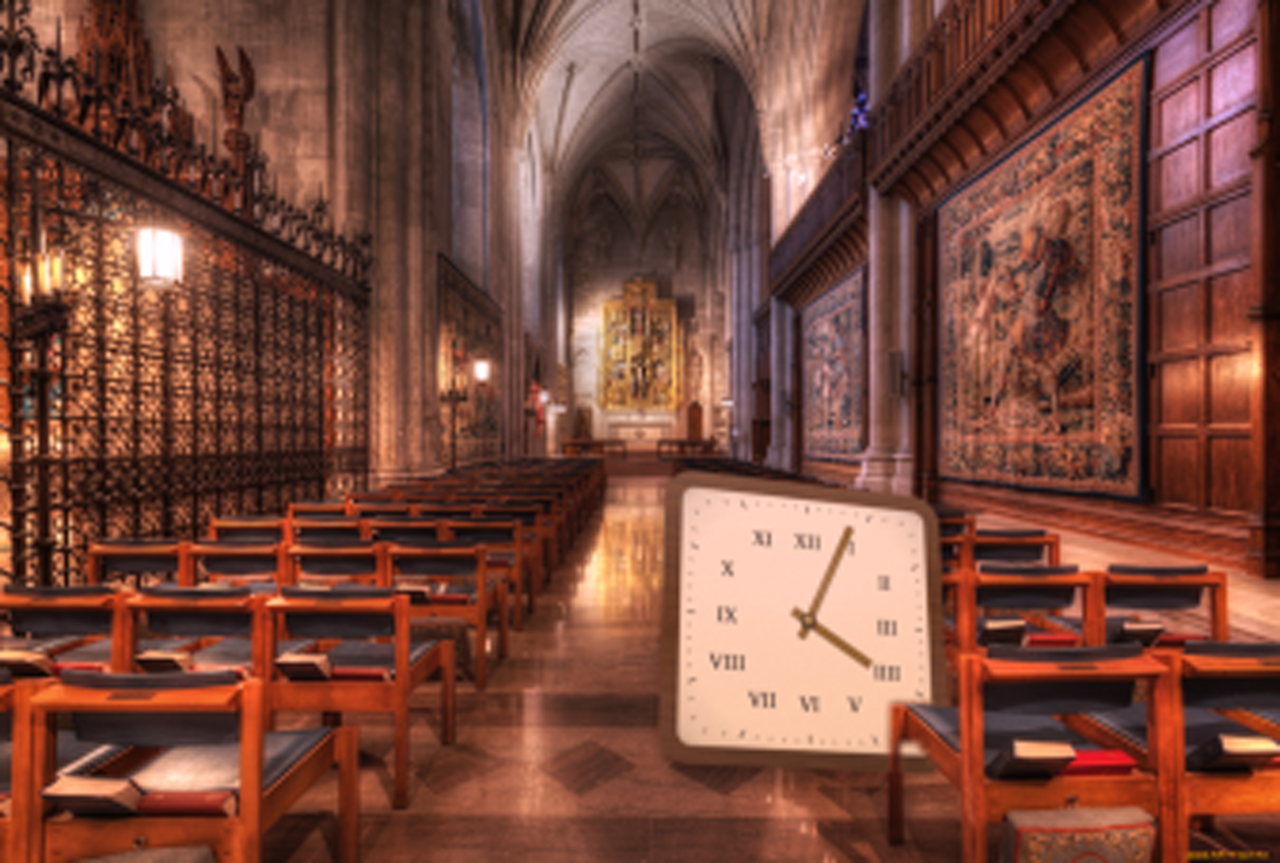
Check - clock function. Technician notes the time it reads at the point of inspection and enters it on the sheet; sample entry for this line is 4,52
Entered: 4,04
